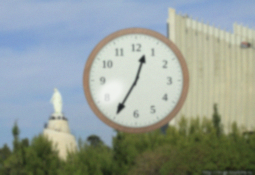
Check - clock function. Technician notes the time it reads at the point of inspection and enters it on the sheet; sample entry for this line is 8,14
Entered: 12,35
